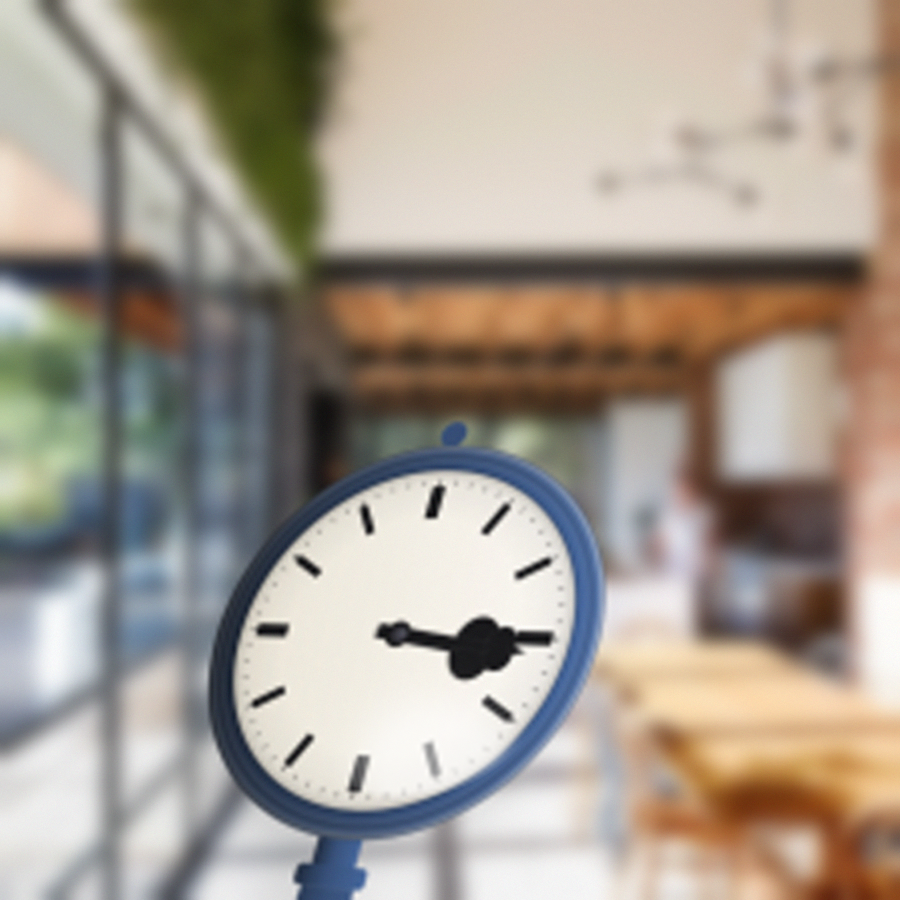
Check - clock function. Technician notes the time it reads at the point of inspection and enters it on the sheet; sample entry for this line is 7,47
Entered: 3,16
